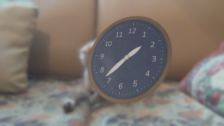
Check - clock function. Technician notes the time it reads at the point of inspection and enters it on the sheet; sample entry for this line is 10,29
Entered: 1,37
